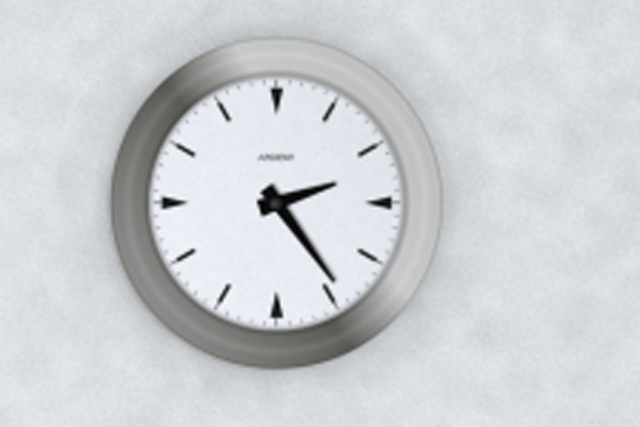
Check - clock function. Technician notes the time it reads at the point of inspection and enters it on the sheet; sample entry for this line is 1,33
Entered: 2,24
